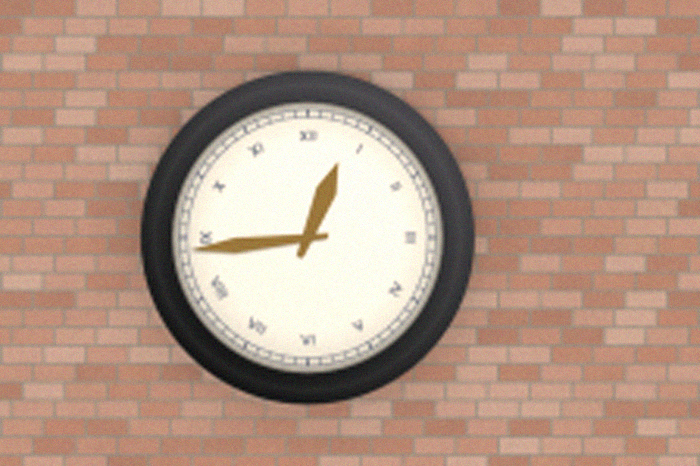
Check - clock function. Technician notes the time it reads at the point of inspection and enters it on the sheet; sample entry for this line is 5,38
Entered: 12,44
